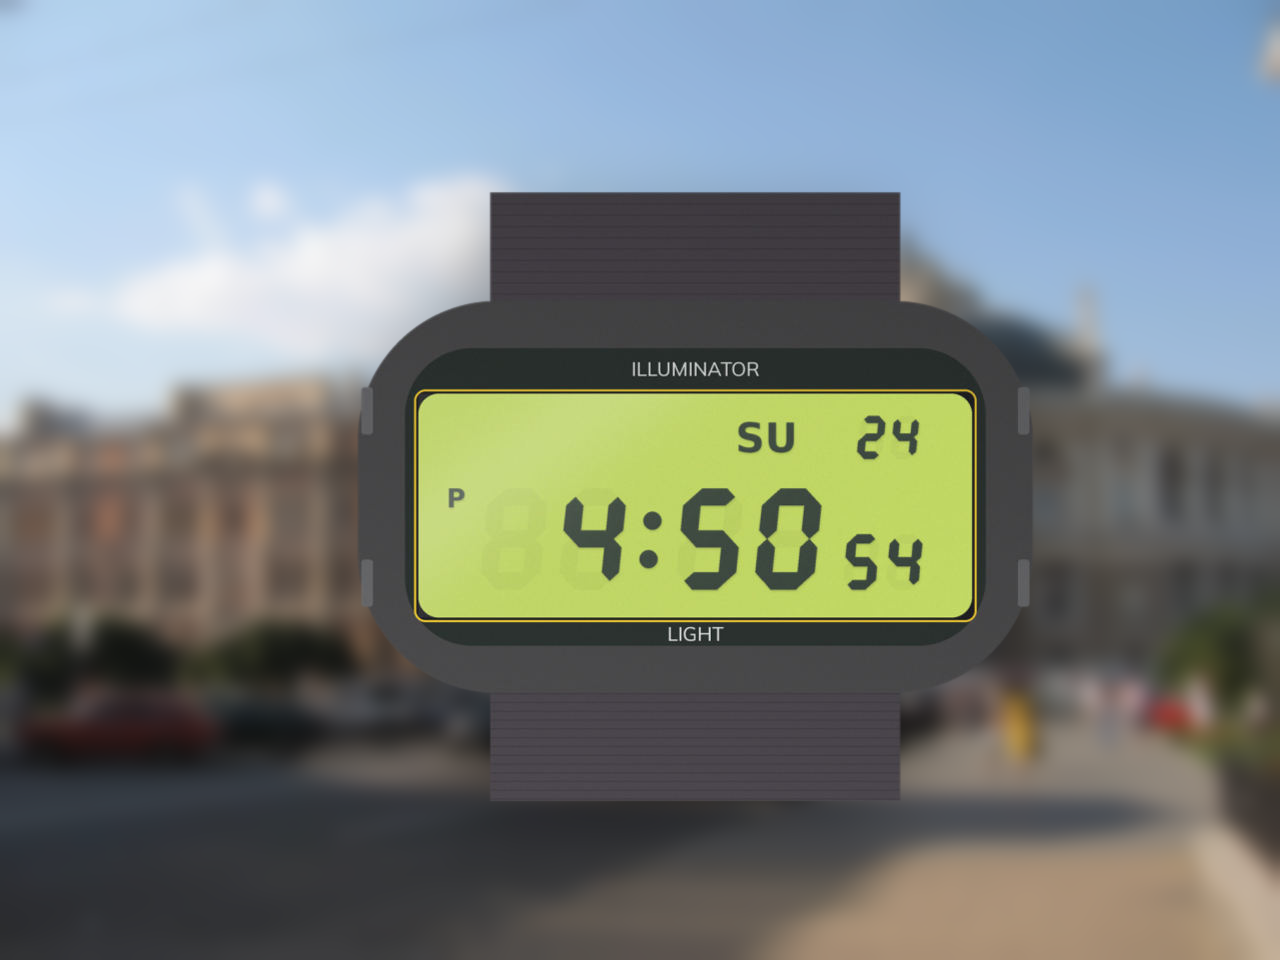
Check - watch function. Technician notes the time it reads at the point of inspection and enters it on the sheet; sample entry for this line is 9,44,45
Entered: 4,50,54
